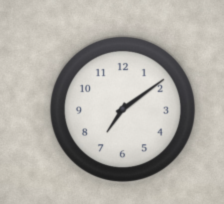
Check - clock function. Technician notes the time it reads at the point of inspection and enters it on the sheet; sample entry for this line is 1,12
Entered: 7,09
